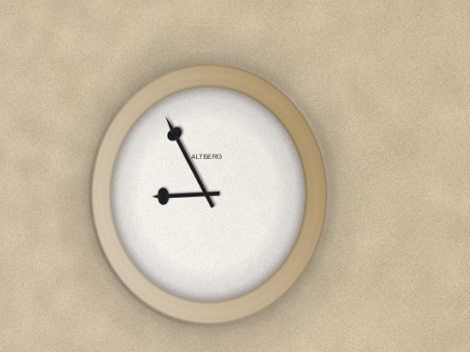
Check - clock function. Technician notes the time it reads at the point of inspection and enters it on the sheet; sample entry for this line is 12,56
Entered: 8,55
